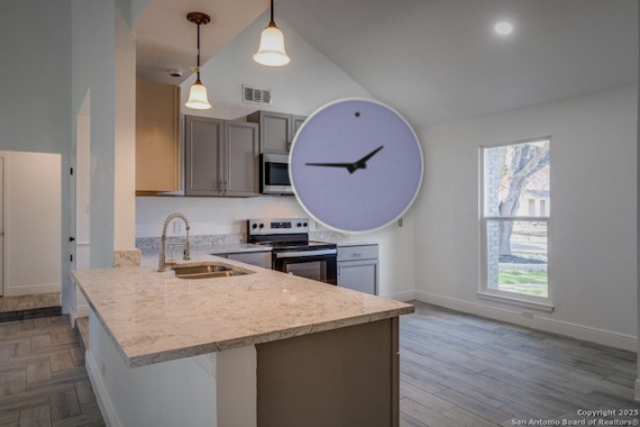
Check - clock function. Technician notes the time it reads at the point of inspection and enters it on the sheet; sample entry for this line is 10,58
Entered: 1,45
